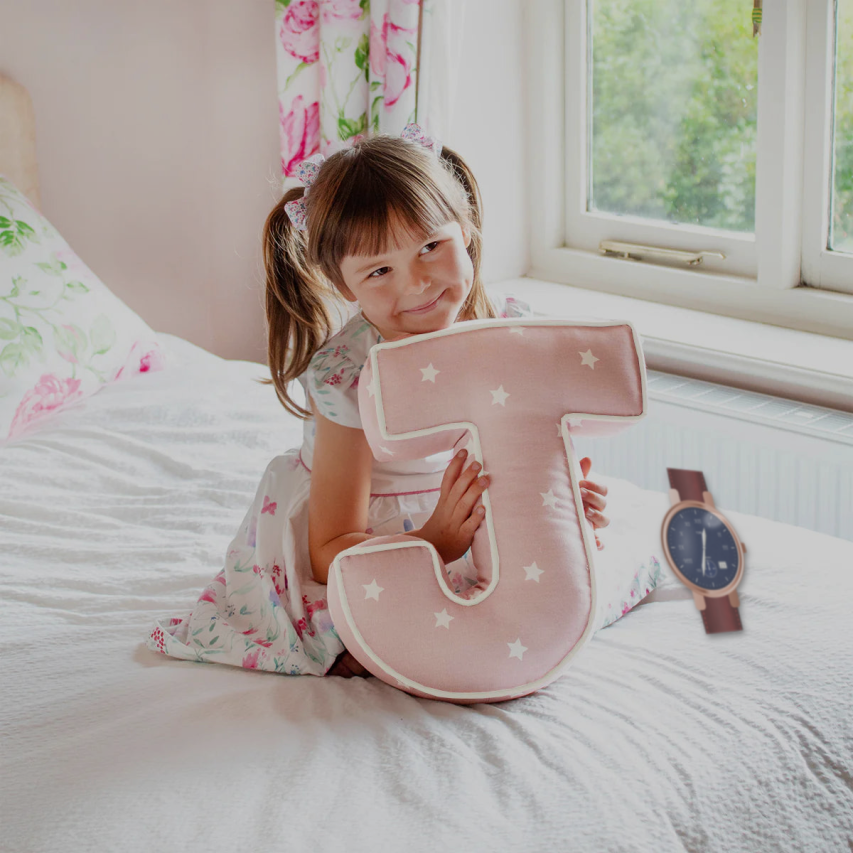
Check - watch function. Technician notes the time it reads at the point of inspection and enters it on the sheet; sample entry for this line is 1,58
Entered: 12,33
